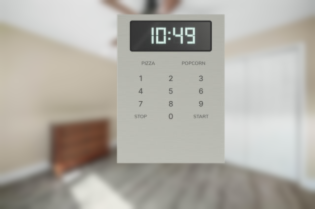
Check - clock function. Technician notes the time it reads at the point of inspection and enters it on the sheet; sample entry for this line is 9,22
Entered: 10,49
